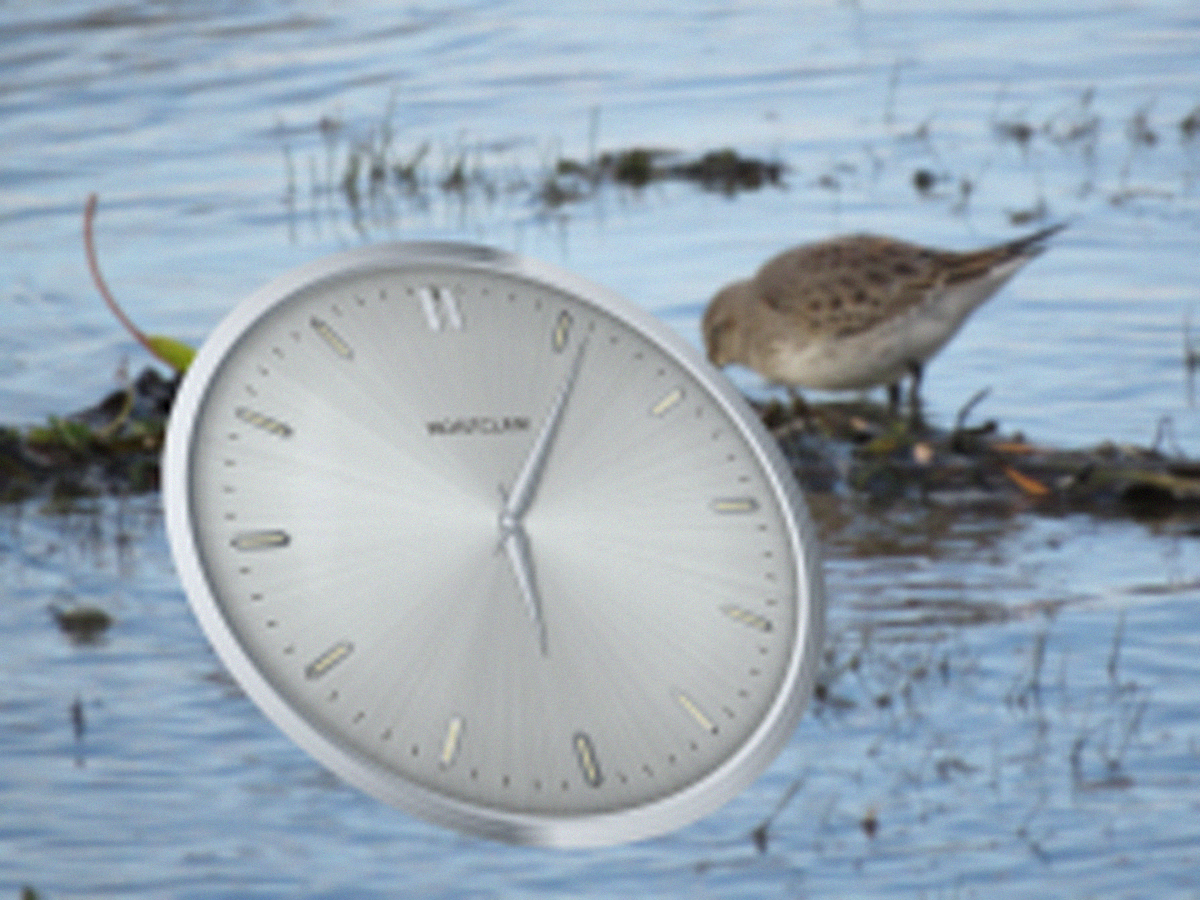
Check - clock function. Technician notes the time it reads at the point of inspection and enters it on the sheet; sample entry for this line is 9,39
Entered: 6,06
